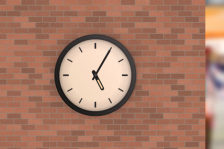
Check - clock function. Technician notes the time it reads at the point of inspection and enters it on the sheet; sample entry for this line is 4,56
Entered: 5,05
